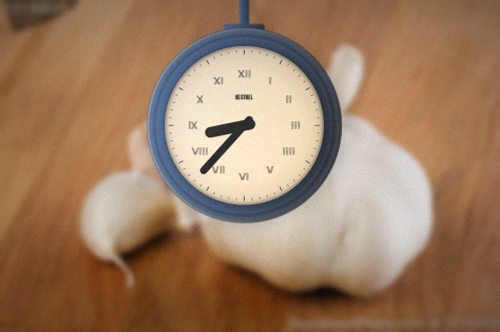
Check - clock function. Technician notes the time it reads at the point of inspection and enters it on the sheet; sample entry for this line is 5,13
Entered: 8,37
